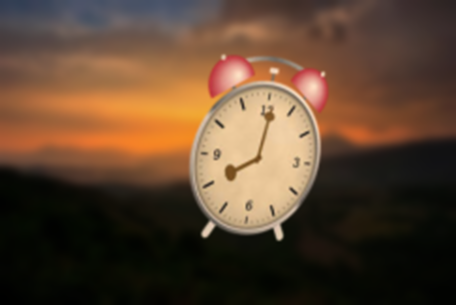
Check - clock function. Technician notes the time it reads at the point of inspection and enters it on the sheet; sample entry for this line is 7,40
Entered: 8,01
